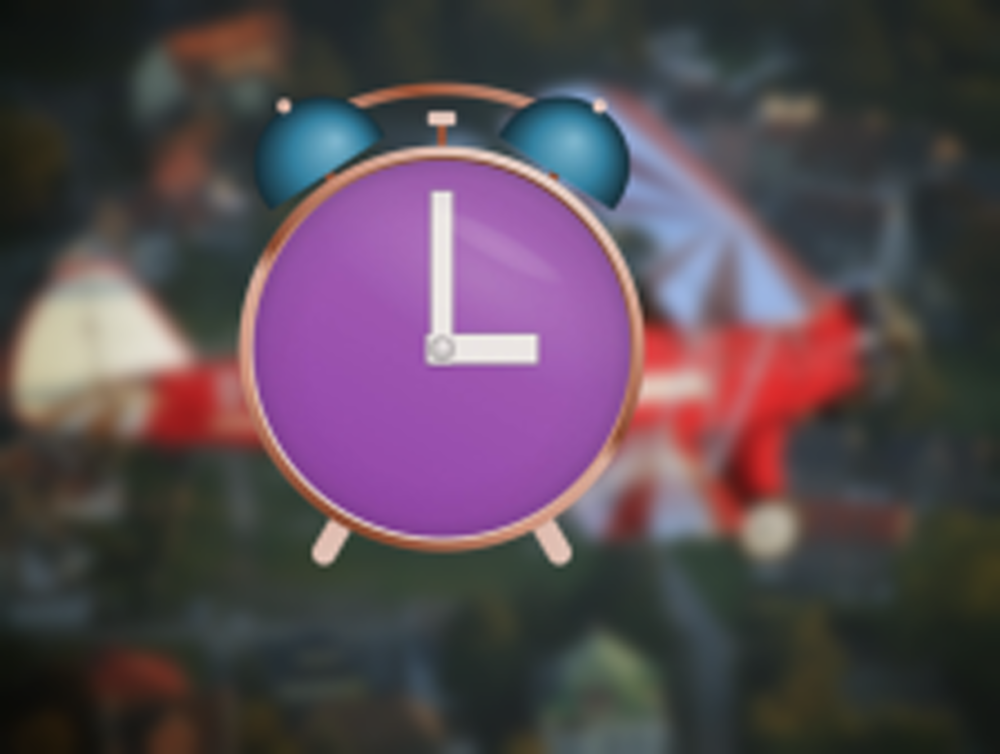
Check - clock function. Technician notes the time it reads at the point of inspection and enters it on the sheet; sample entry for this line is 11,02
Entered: 3,00
